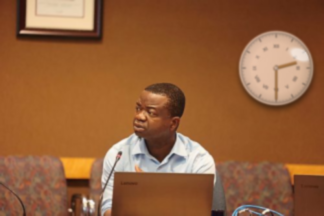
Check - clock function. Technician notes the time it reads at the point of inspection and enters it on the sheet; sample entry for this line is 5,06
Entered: 2,30
